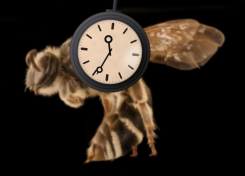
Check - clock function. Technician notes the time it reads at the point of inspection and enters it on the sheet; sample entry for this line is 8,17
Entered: 11,34
